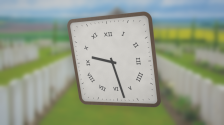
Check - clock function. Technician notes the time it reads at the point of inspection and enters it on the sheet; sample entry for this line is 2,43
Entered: 9,28
